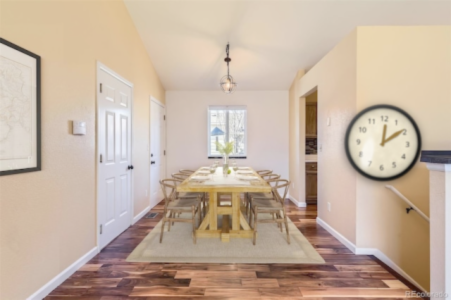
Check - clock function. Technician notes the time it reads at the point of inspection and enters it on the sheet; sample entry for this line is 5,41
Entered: 12,09
